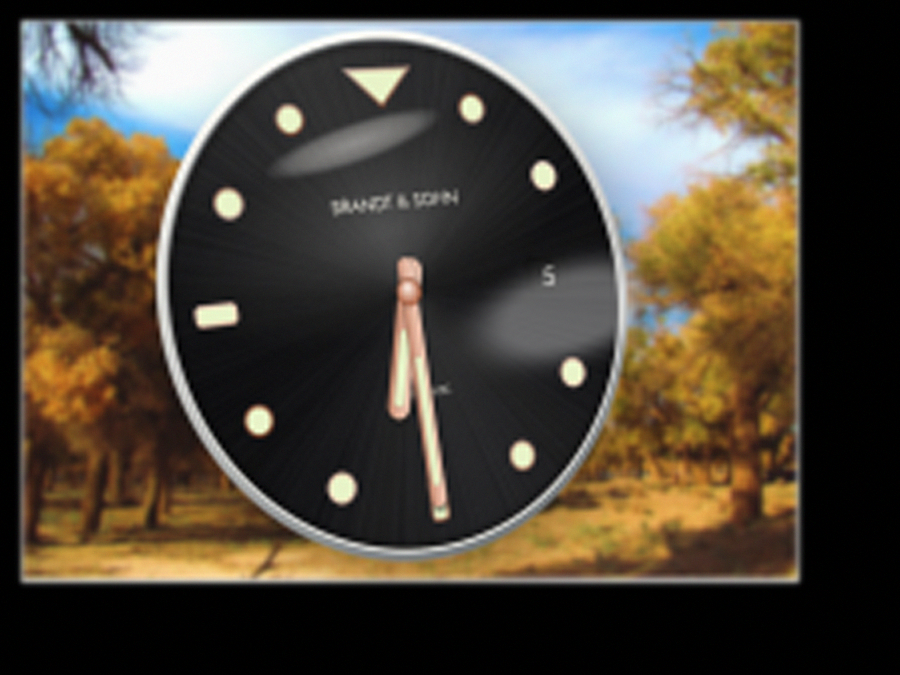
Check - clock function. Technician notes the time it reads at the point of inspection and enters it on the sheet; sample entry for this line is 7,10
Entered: 6,30
